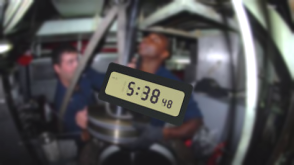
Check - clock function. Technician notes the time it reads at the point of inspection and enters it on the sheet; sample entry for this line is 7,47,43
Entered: 5,38,48
